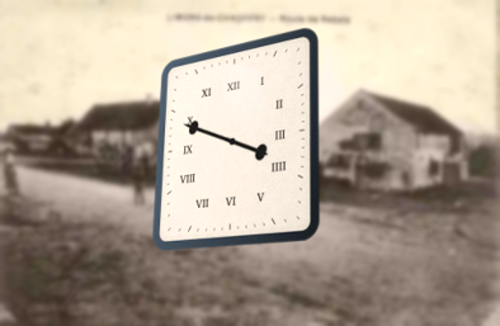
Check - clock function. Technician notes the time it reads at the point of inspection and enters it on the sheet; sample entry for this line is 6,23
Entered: 3,49
